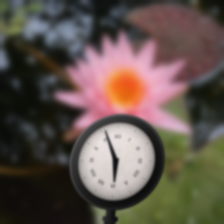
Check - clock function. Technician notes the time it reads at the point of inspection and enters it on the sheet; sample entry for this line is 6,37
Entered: 5,56
